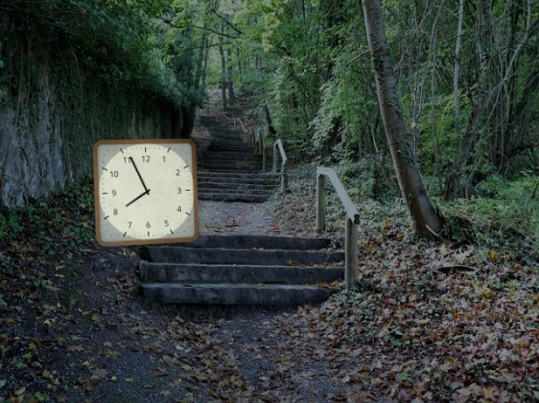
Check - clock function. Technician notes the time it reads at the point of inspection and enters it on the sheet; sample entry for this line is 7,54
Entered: 7,56
